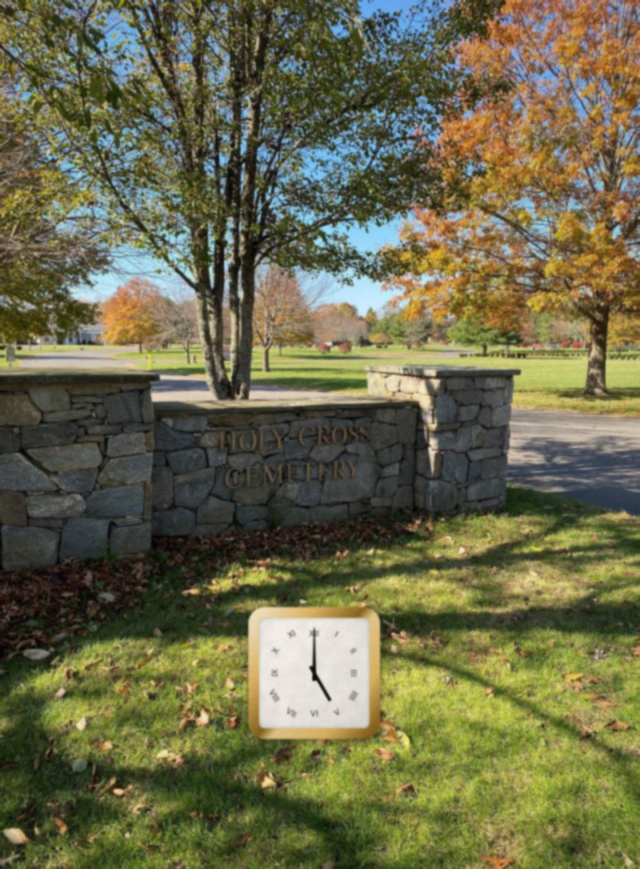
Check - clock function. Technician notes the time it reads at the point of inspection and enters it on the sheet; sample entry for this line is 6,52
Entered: 5,00
